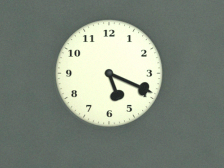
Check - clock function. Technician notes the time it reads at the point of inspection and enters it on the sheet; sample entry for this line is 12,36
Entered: 5,19
